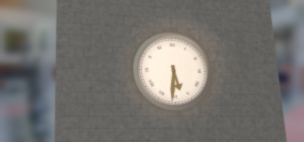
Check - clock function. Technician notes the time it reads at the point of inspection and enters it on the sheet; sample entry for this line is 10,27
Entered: 5,31
